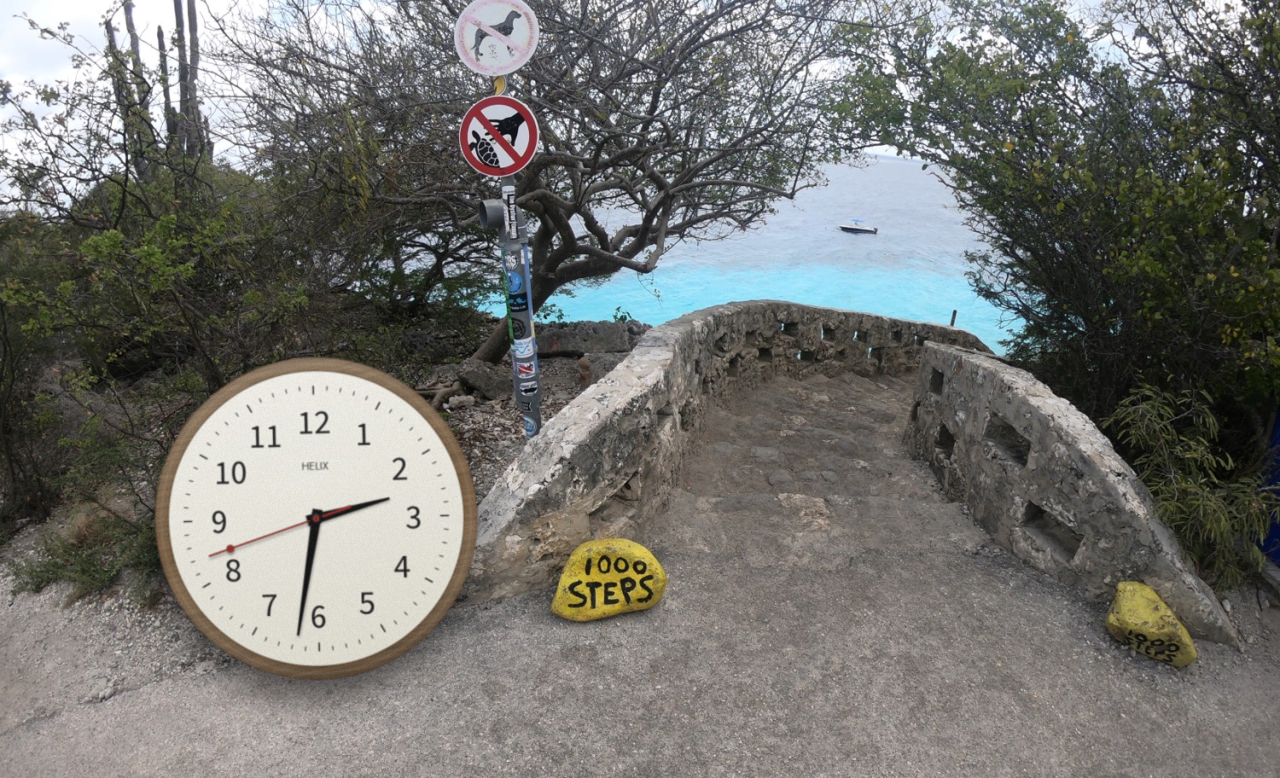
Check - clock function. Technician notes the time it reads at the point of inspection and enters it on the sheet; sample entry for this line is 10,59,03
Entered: 2,31,42
